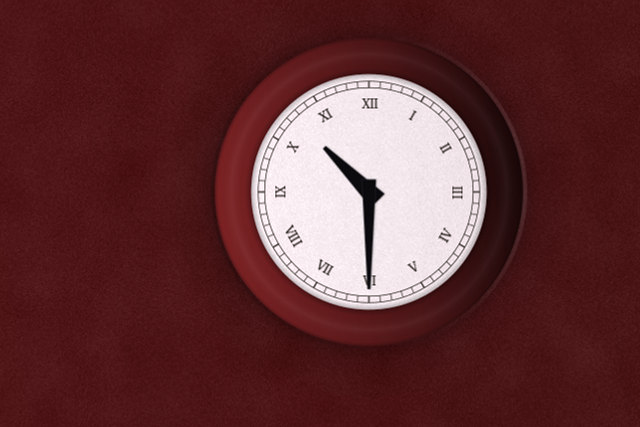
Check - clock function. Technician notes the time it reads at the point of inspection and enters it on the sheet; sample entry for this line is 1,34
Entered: 10,30
